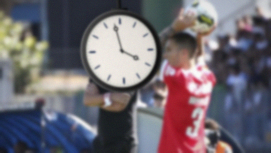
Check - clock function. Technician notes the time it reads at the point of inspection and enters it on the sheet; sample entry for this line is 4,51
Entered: 3,58
